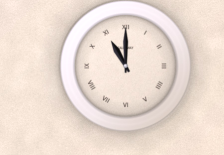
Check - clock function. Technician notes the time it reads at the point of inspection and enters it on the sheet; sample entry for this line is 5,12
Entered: 11,00
